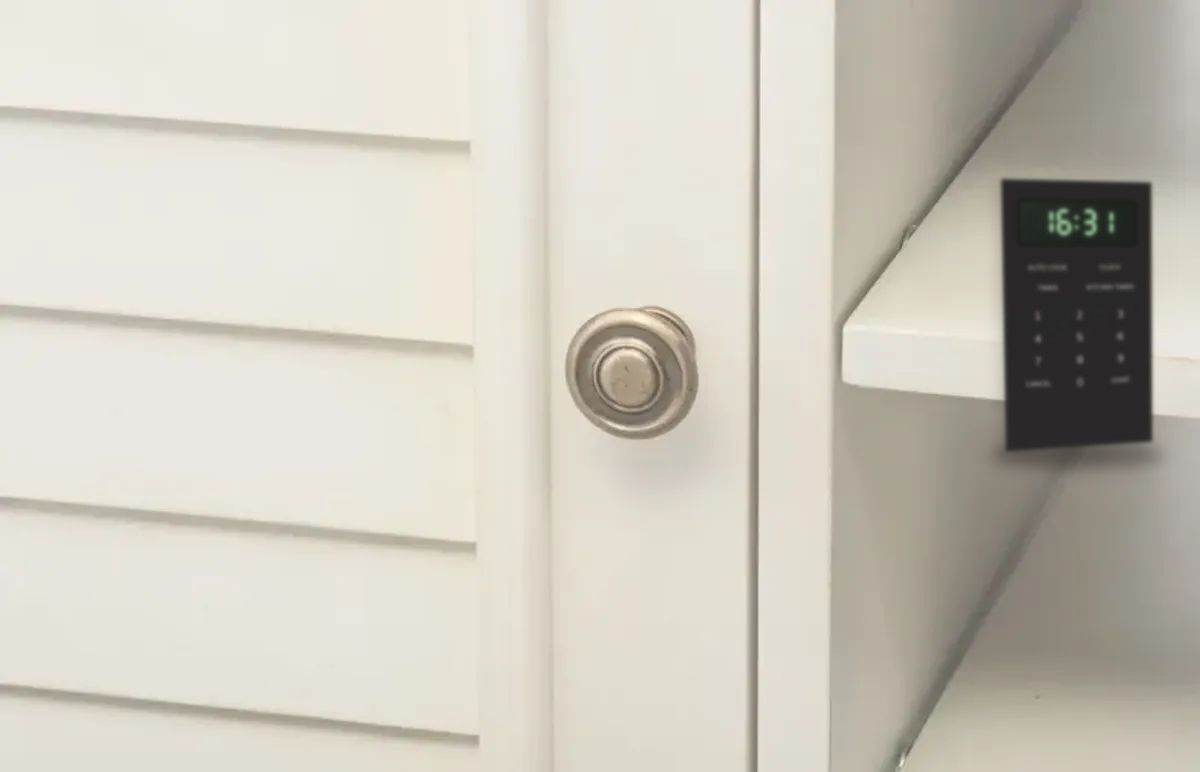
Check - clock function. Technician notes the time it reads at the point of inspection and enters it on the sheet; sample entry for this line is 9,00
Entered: 16,31
